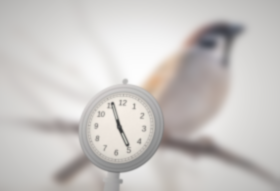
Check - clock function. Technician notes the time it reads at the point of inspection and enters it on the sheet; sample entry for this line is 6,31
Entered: 4,56
